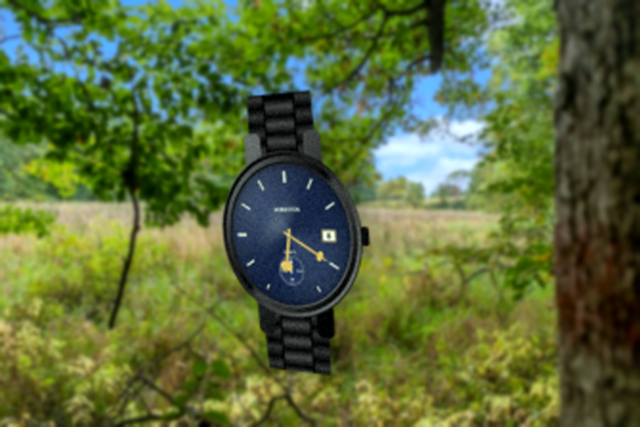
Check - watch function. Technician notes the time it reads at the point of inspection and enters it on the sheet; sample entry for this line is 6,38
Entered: 6,20
